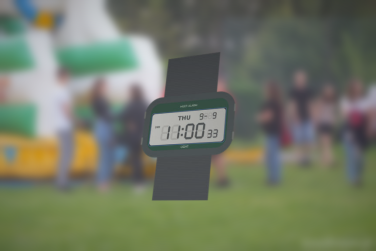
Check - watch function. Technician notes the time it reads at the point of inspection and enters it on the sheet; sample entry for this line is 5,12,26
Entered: 11,00,33
